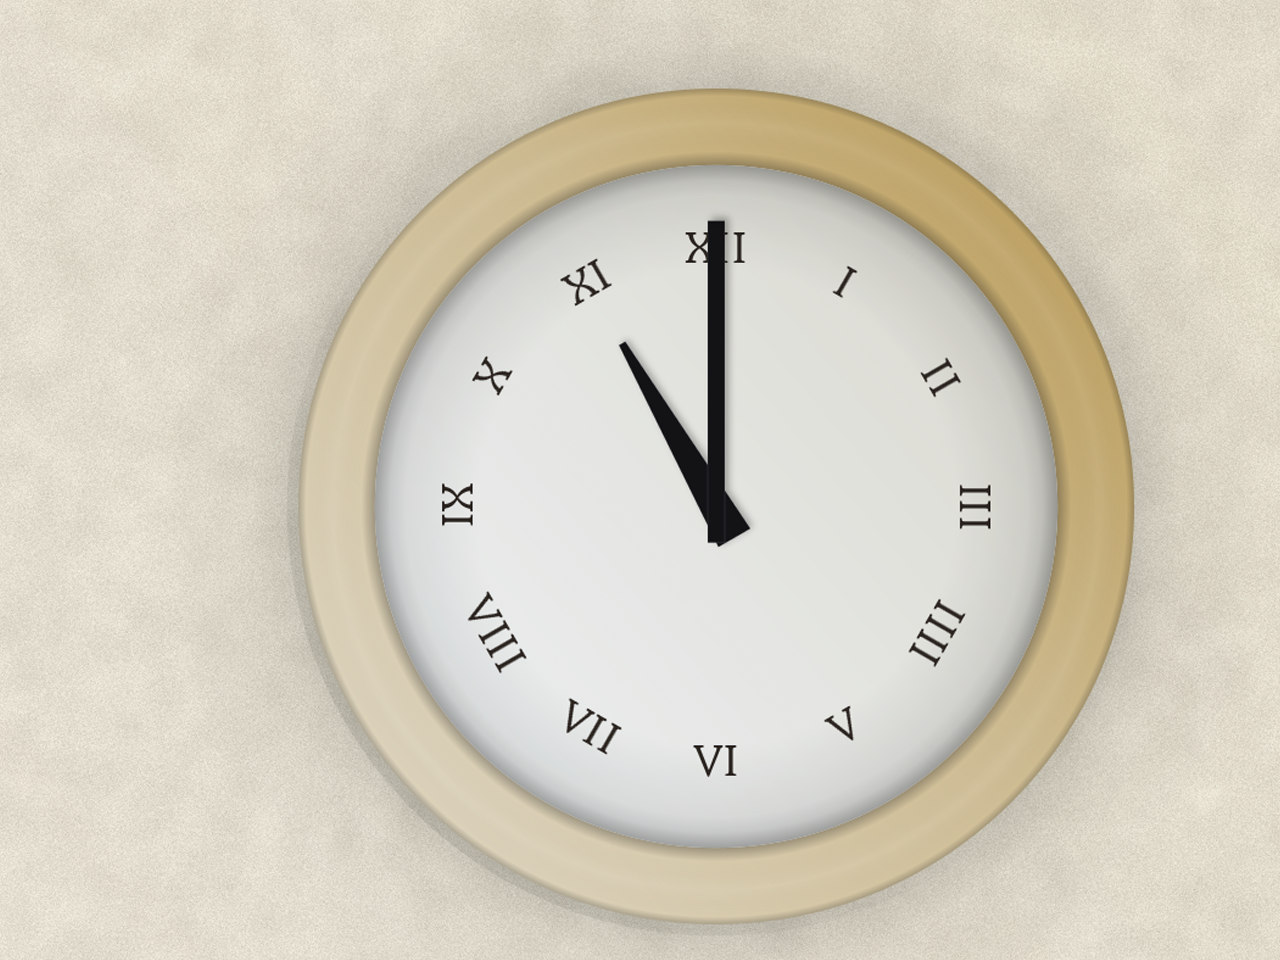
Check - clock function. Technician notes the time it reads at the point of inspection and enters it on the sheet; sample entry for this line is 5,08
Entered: 11,00
